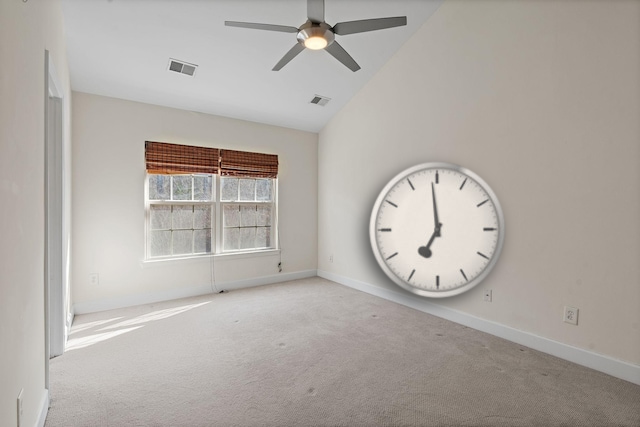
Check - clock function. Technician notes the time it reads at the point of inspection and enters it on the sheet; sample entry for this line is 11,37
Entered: 6,59
